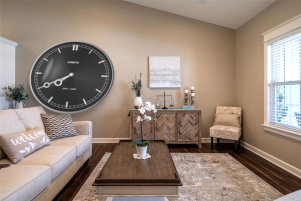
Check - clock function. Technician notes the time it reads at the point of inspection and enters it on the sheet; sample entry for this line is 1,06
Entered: 7,40
